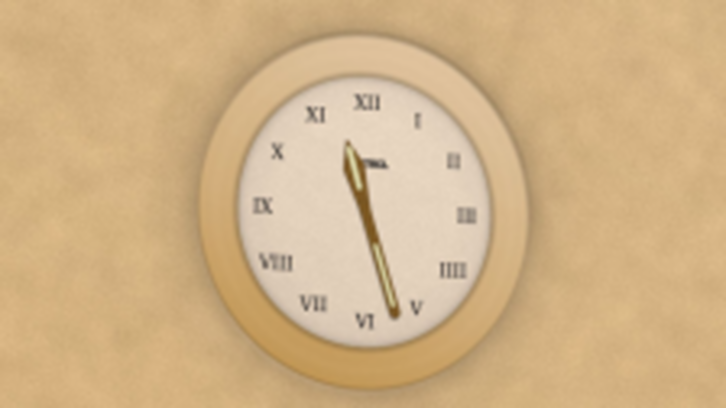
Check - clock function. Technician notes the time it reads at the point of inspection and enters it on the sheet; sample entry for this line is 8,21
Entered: 11,27
